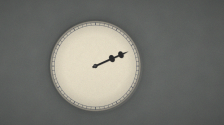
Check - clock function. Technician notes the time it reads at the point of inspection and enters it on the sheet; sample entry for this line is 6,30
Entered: 2,11
